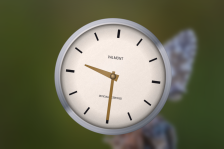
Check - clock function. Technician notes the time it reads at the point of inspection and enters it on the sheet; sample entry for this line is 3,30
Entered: 9,30
